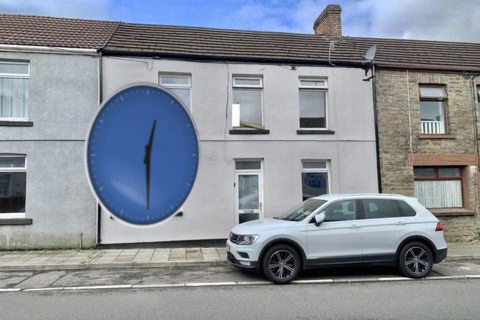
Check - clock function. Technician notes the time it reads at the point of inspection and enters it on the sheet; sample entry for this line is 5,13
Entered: 12,30
